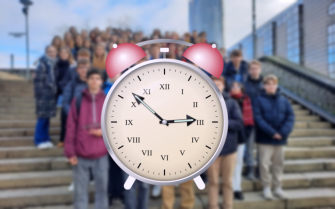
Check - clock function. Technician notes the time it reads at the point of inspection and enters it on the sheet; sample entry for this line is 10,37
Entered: 2,52
